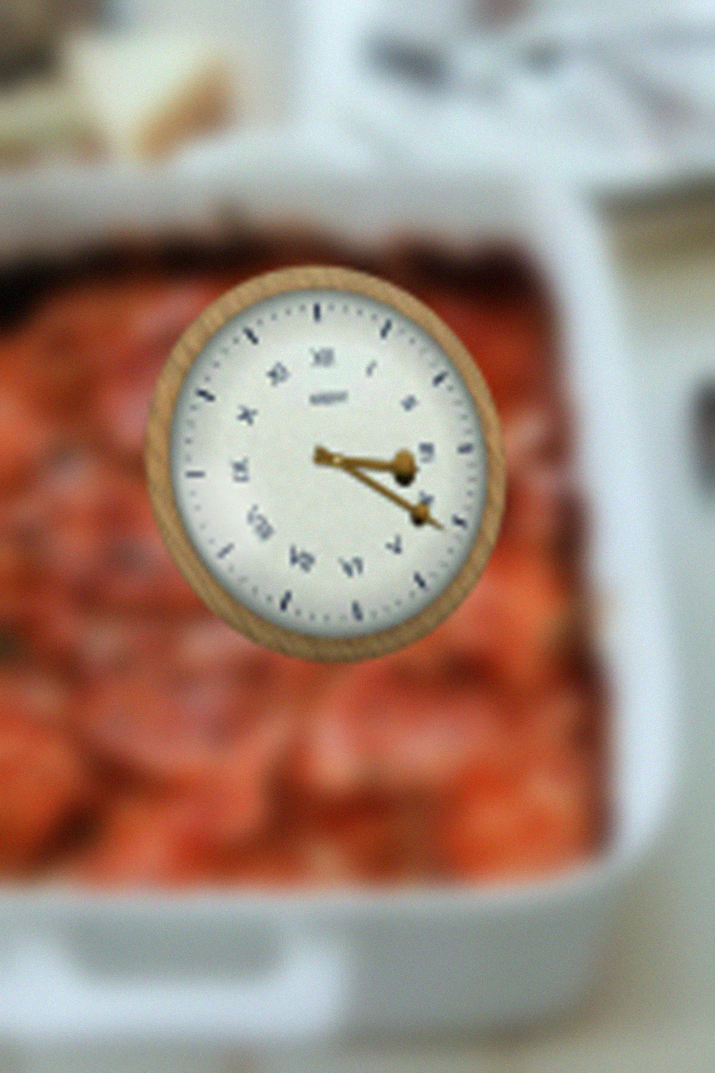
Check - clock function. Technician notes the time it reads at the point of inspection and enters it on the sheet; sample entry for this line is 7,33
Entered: 3,21
